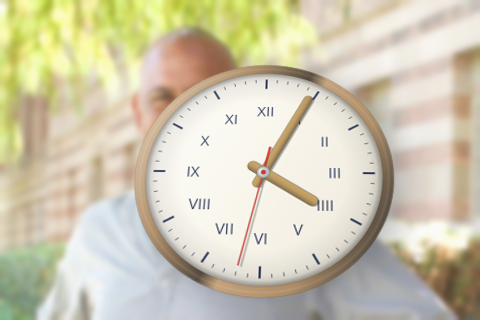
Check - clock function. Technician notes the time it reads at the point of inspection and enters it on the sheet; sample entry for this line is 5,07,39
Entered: 4,04,32
